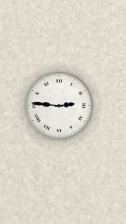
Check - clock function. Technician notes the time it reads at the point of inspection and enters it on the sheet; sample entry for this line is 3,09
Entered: 2,46
